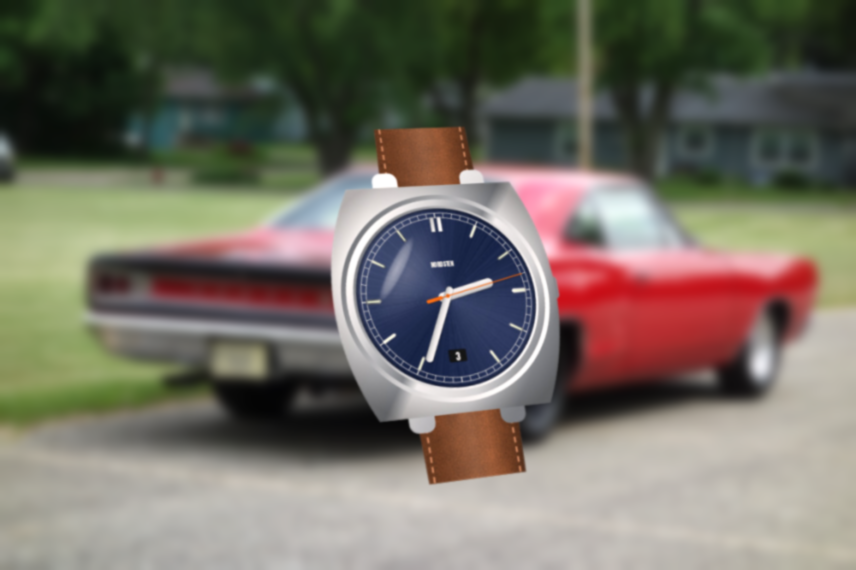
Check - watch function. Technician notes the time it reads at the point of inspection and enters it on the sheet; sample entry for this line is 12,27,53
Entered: 2,34,13
